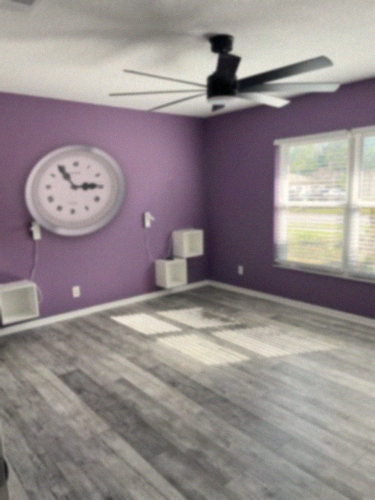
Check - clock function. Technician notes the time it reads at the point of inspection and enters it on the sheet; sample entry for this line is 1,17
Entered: 2,54
